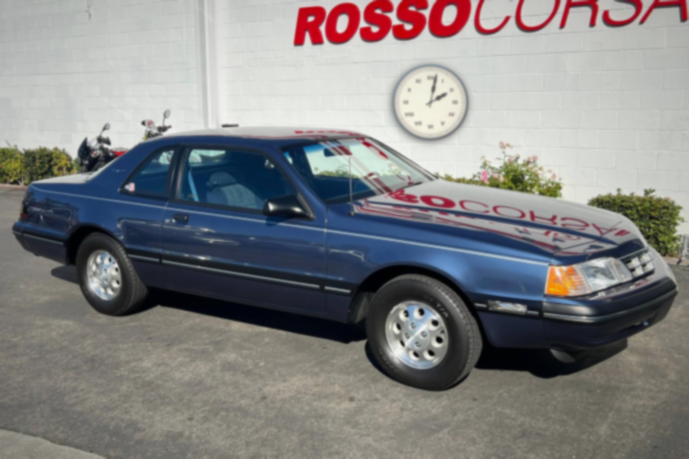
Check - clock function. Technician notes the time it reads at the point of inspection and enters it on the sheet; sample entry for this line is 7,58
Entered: 2,02
